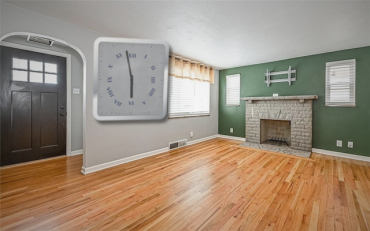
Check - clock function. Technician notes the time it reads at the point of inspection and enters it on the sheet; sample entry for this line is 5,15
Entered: 5,58
